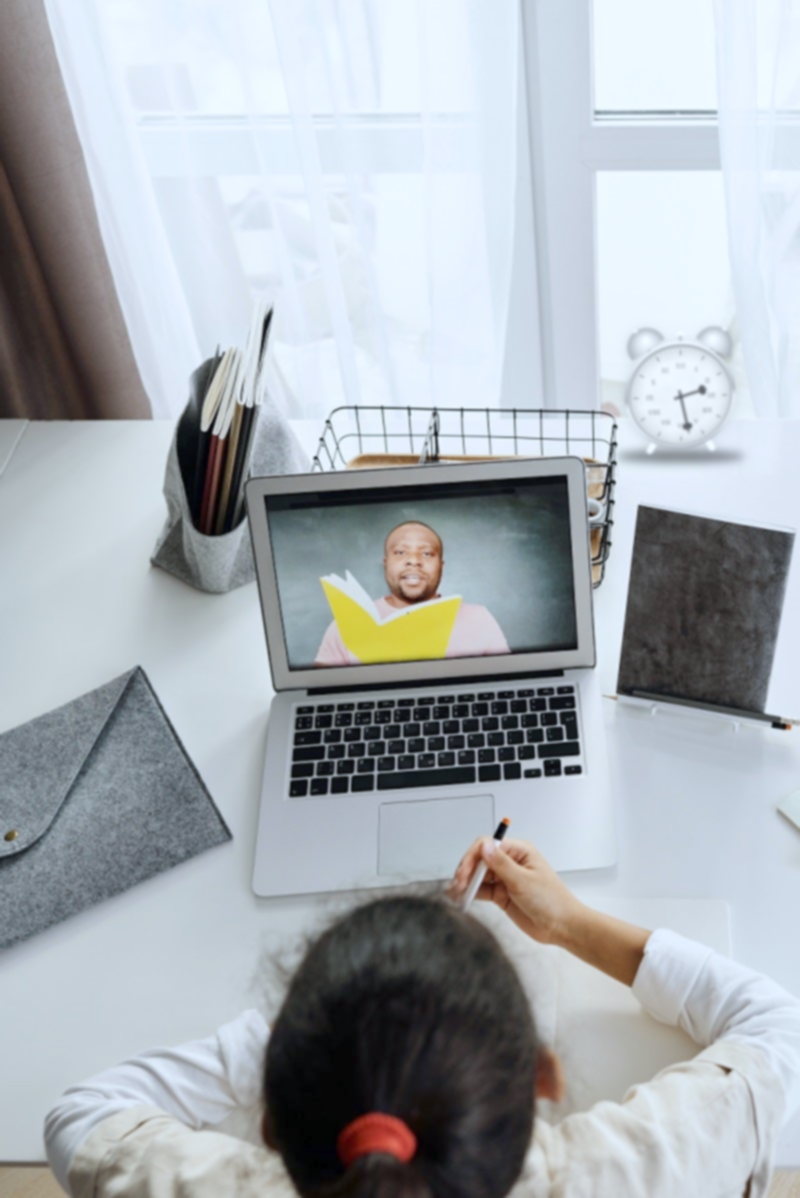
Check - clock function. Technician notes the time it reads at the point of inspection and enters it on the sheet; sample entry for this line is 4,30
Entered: 2,28
